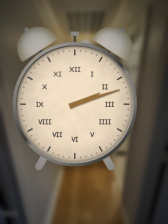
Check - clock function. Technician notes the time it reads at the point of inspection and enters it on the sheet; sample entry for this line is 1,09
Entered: 2,12
